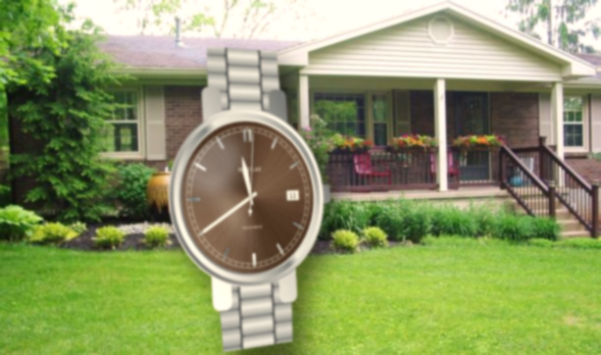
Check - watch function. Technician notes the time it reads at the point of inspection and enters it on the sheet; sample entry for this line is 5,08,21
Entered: 11,40,01
